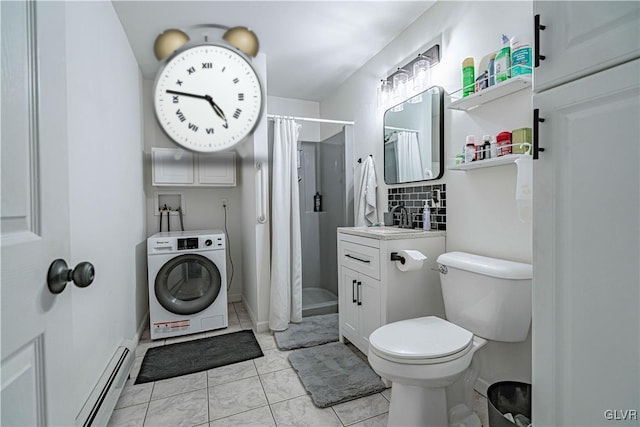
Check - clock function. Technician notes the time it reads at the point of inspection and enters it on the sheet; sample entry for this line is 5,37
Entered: 4,47
